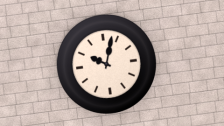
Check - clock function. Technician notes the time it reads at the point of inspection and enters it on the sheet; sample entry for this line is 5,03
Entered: 10,03
